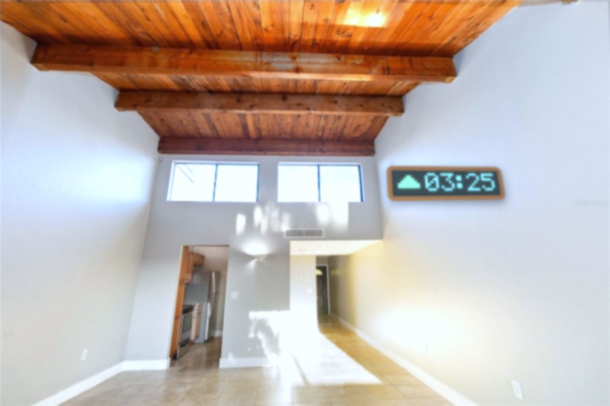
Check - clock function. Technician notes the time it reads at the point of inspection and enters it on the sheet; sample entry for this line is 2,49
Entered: 3,25
